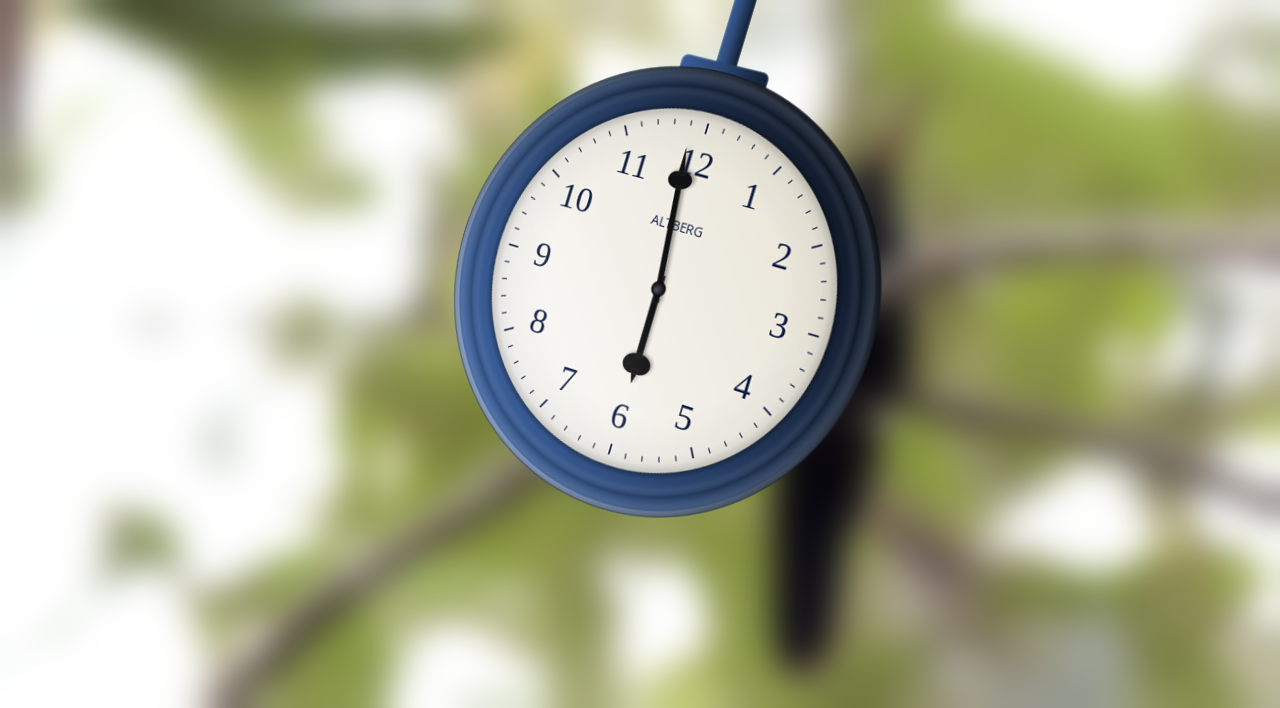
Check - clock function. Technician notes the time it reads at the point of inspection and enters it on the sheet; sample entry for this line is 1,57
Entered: 5,59
